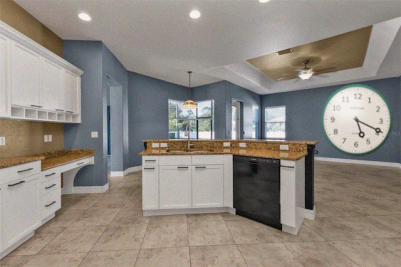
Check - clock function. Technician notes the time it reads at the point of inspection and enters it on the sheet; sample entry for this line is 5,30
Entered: 5,19
